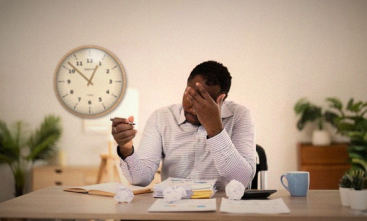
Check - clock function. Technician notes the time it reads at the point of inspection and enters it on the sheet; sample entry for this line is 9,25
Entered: 12,52
